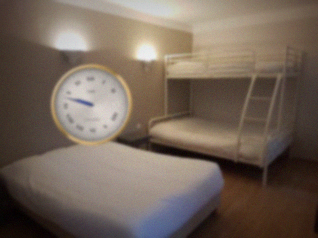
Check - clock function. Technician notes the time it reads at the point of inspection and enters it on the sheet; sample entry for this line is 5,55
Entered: 9,48
